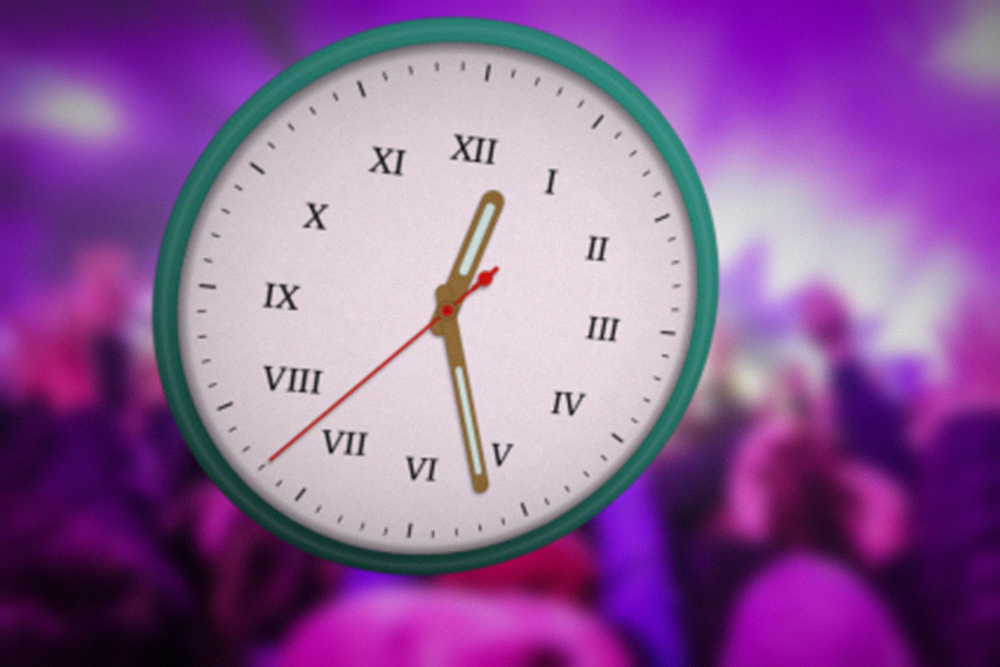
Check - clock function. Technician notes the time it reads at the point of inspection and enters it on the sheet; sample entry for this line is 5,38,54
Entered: 12,26,37
